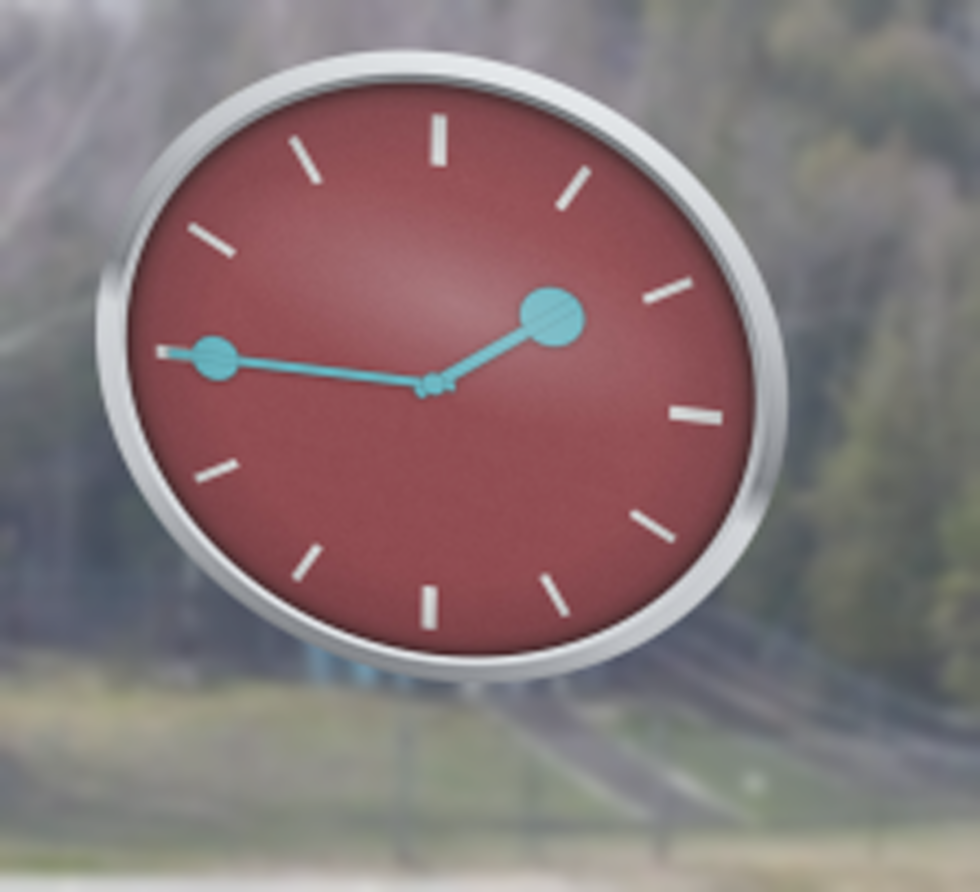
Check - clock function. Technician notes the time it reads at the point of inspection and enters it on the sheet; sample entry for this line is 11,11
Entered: 1,45
